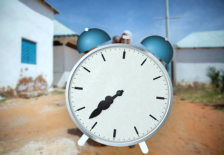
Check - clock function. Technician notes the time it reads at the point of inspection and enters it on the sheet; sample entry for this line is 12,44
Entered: 7,37
